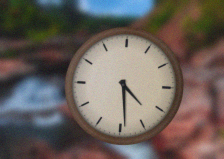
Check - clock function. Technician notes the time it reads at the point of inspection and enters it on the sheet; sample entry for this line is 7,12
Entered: 4,29
